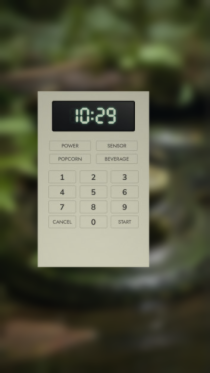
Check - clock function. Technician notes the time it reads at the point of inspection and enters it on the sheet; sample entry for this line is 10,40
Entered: 10,29
